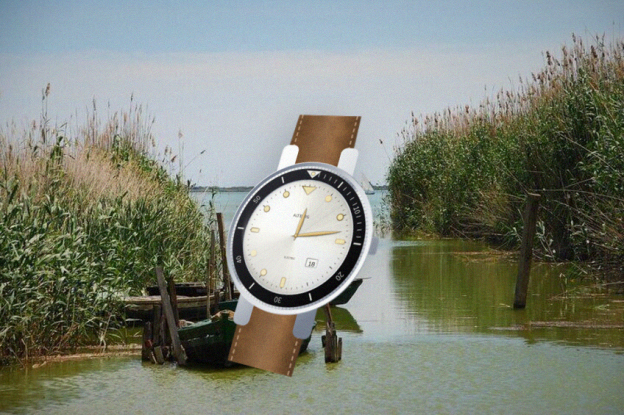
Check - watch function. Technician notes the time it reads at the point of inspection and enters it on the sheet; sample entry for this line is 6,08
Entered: 12,13
